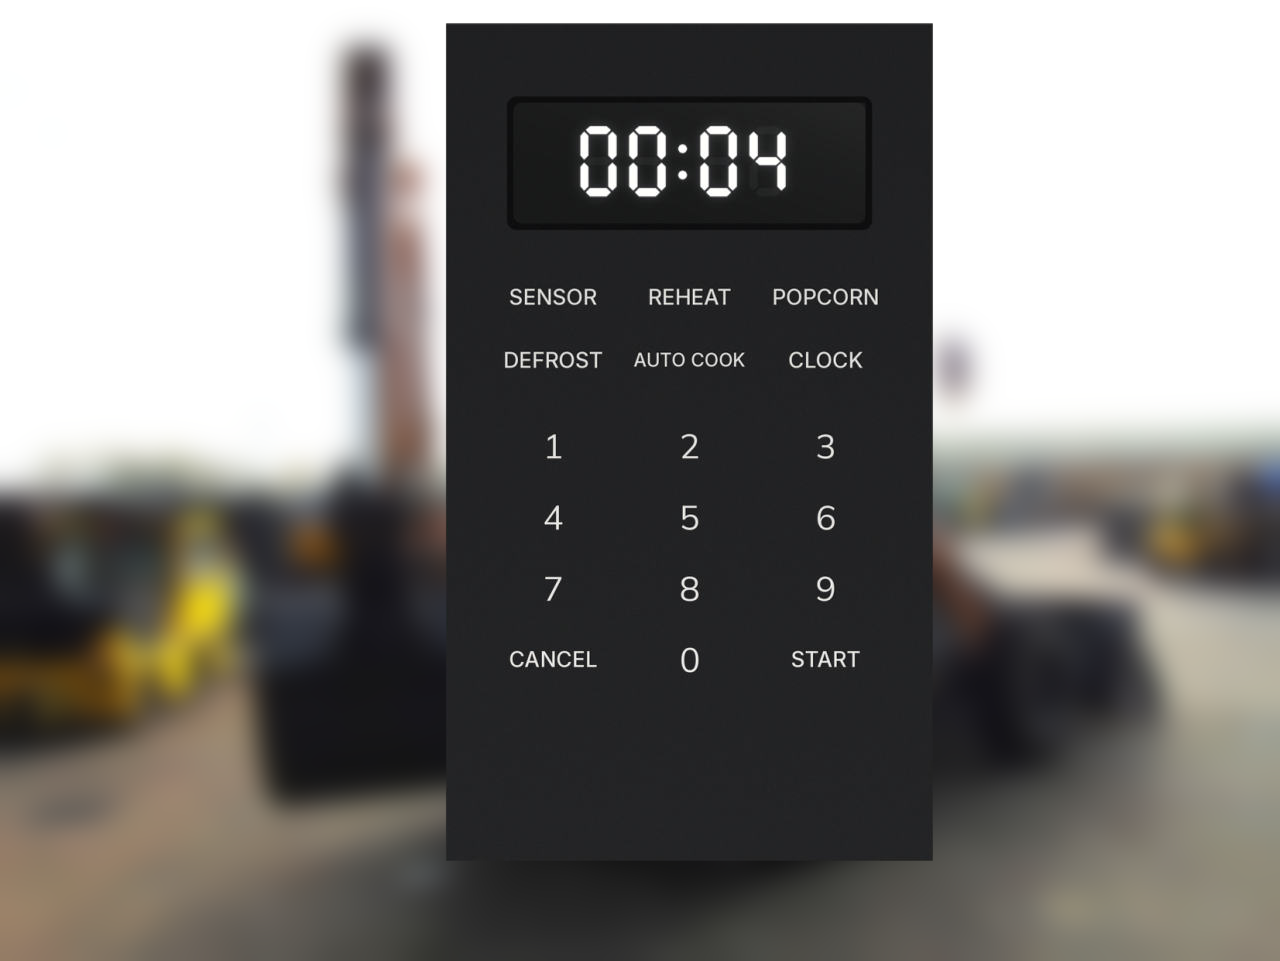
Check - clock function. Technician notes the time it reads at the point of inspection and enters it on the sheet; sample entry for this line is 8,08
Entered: 0,04
